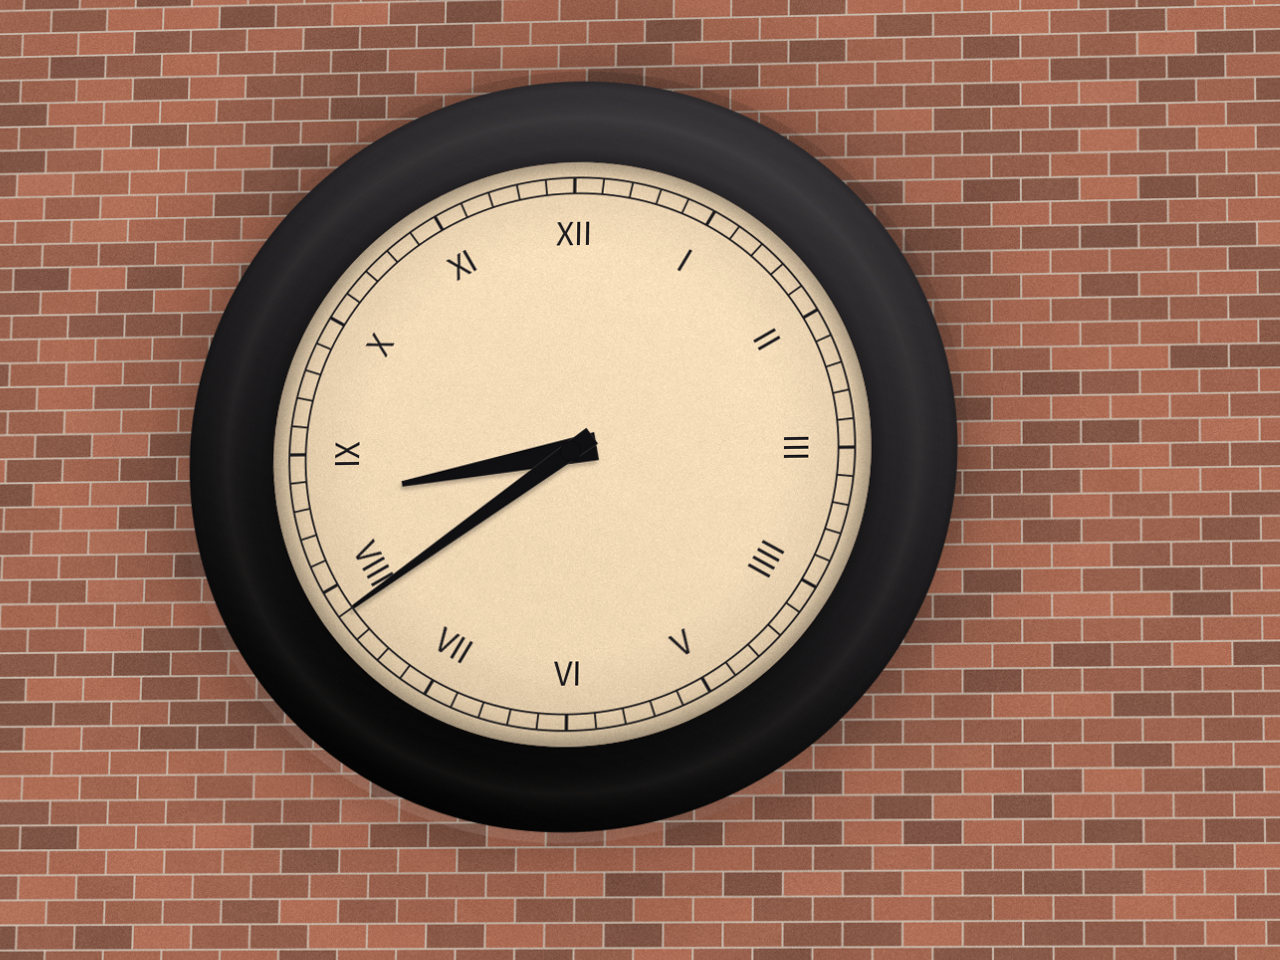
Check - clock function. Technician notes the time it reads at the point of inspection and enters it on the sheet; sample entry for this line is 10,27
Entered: 8,39
